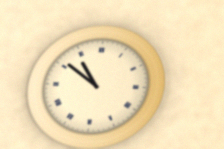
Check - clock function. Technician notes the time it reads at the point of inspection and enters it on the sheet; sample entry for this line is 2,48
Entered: 10,51
